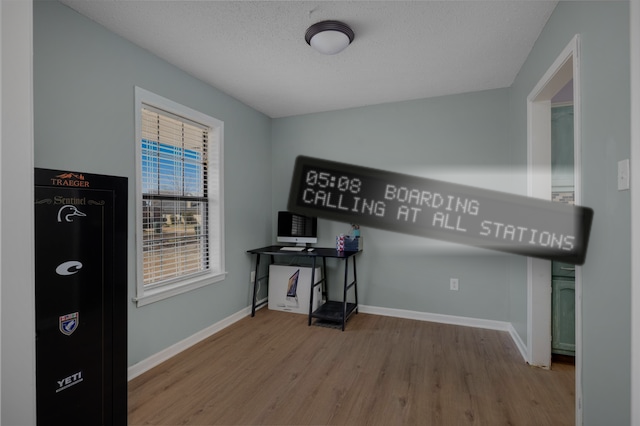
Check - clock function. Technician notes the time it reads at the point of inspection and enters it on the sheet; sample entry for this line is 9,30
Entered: 5,08
